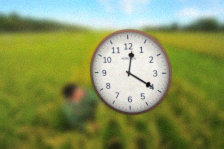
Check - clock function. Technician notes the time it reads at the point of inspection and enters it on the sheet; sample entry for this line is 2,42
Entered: 12,20
